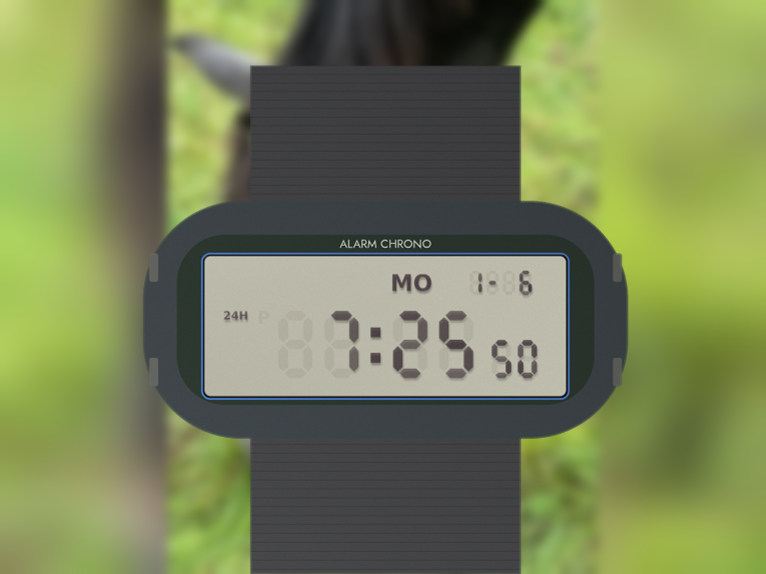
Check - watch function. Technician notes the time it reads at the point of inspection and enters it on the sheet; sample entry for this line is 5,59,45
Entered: 7,25,50
